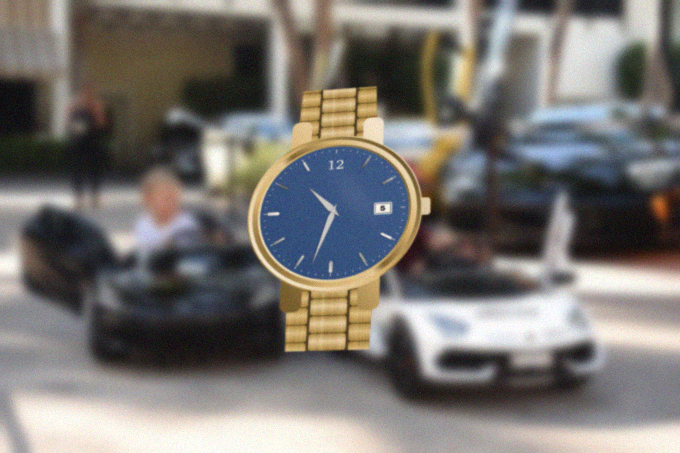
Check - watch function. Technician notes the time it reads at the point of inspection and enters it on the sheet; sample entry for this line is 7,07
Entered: 10,33
